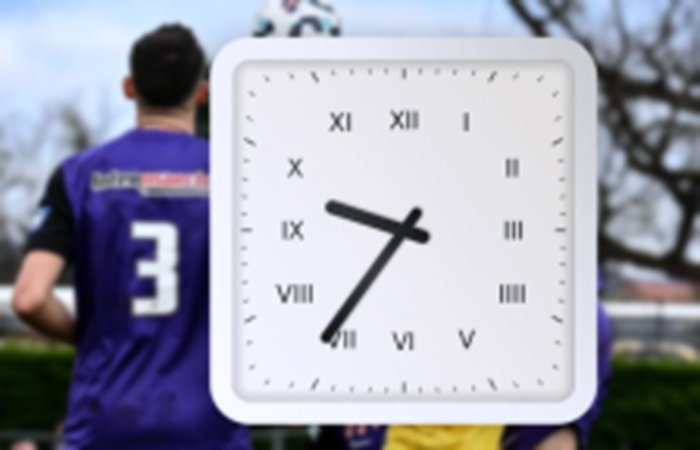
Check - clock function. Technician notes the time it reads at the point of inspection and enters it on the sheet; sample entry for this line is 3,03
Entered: 9,36
